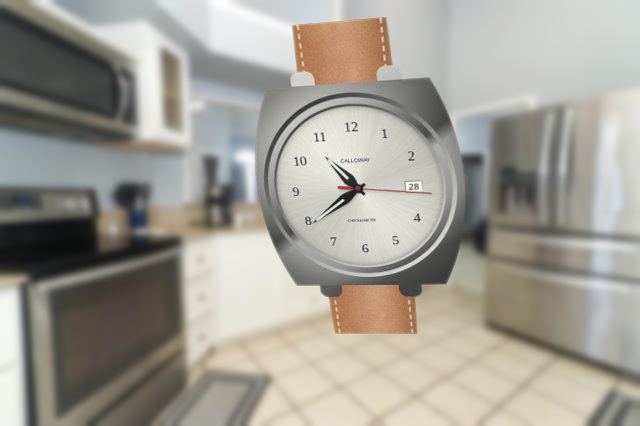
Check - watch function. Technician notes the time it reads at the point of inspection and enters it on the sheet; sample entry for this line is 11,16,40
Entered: 10,39,16
